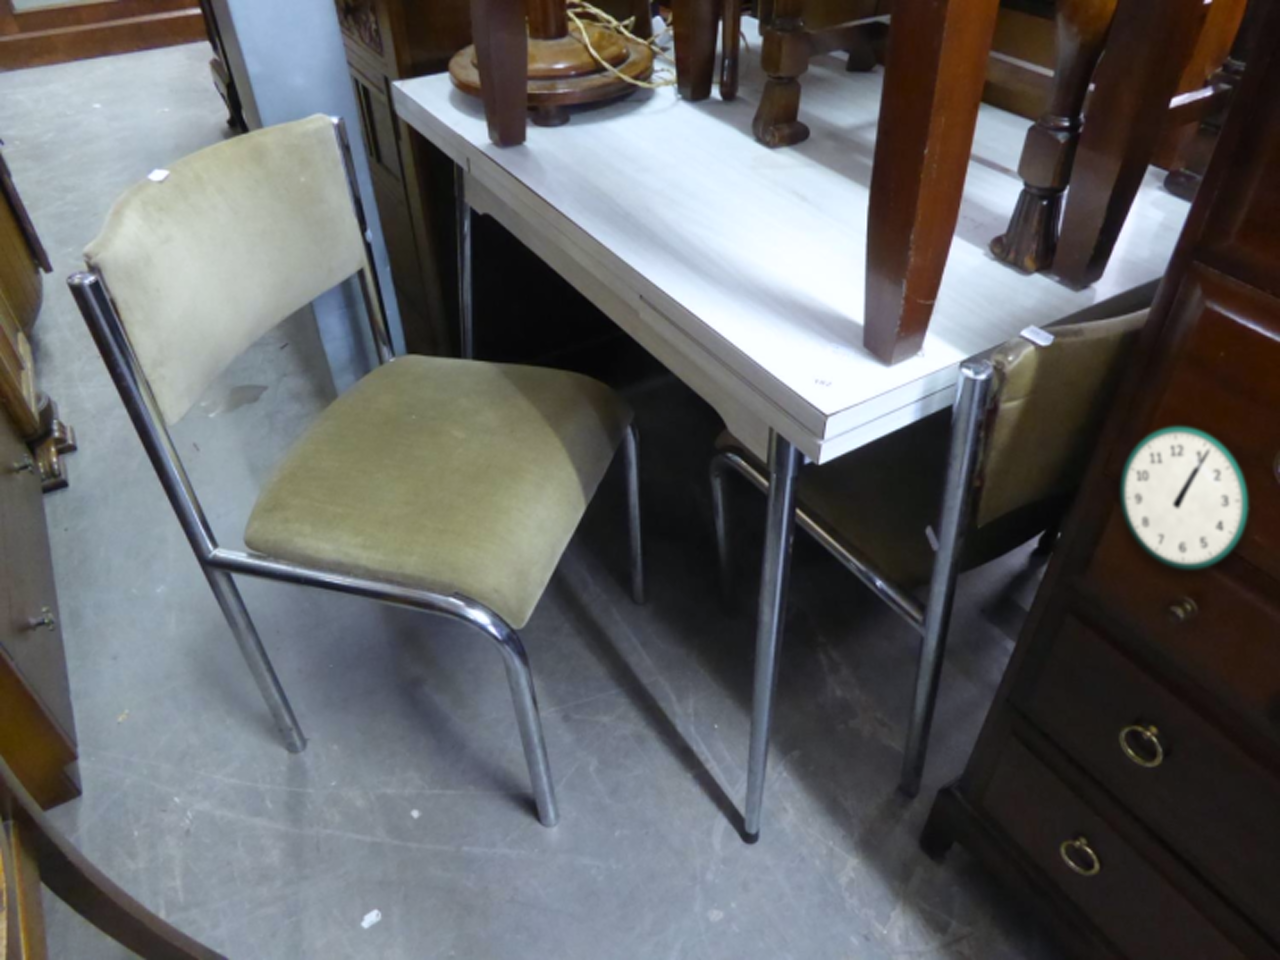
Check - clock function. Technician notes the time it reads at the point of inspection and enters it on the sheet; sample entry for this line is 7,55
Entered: 1,06
